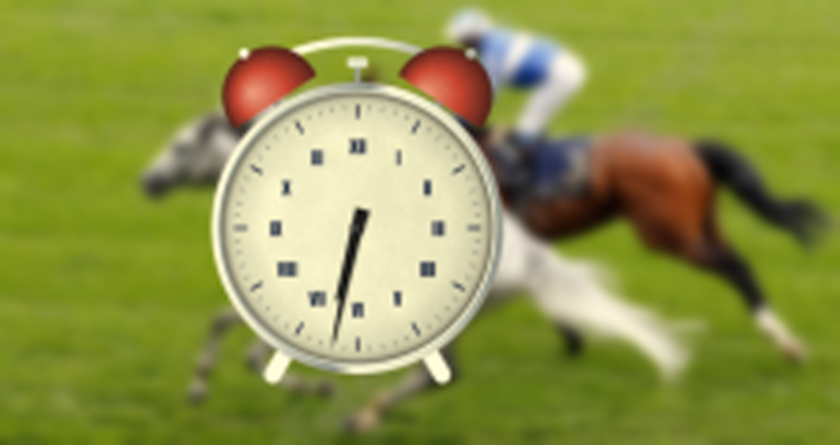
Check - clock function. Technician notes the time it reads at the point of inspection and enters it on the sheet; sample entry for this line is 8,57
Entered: 6,32
